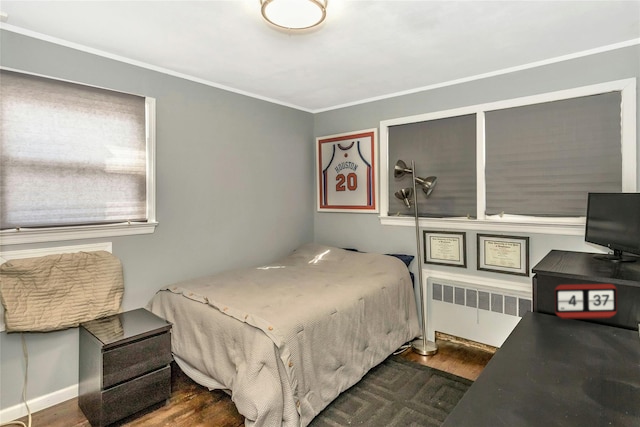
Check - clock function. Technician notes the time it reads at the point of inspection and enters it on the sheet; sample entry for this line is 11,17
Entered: 4,37
